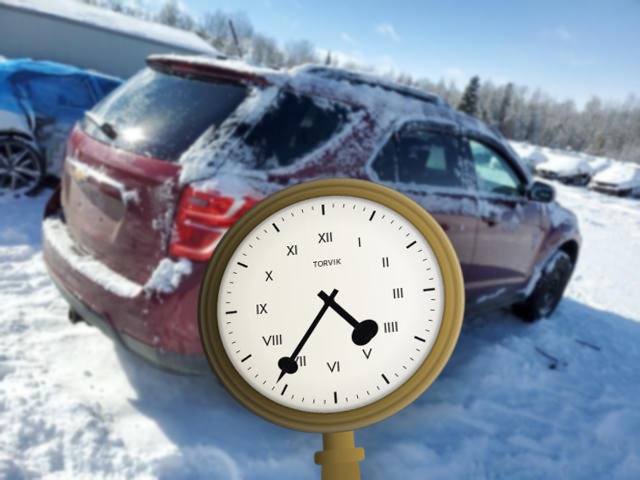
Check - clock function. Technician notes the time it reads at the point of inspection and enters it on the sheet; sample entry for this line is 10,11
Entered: 4,36
